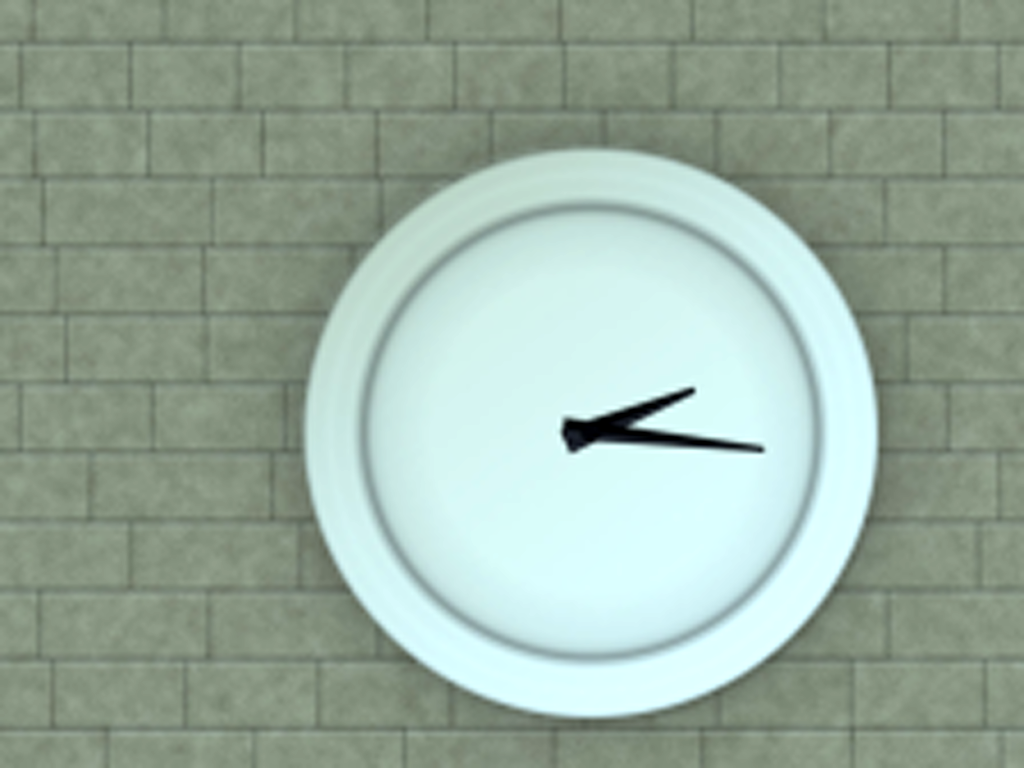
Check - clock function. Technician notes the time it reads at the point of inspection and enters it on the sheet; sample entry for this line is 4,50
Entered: 2,16
